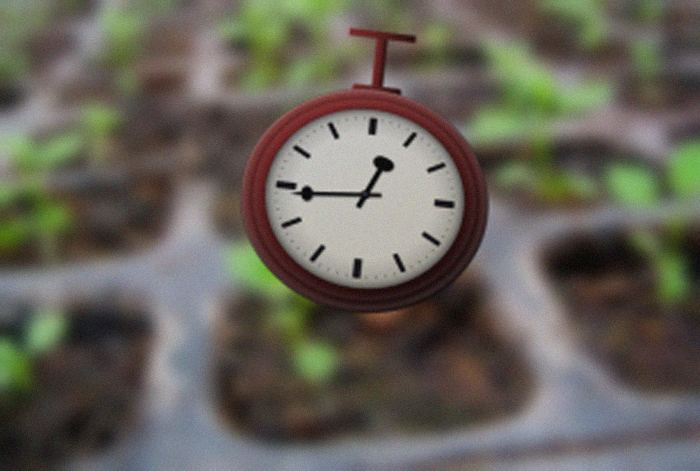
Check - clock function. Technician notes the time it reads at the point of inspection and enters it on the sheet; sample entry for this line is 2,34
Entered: 12,44
